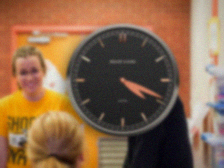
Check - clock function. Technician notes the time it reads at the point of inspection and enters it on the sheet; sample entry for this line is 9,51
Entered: 4,19
